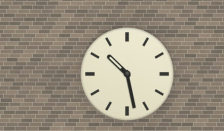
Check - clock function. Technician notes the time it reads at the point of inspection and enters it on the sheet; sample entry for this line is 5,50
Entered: 10,28
